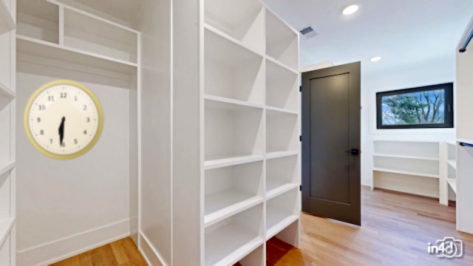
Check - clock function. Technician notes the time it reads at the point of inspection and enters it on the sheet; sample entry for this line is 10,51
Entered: 6,31
